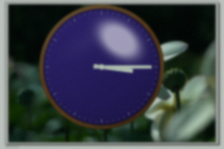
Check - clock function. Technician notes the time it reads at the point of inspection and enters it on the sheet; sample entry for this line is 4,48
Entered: 3,15
